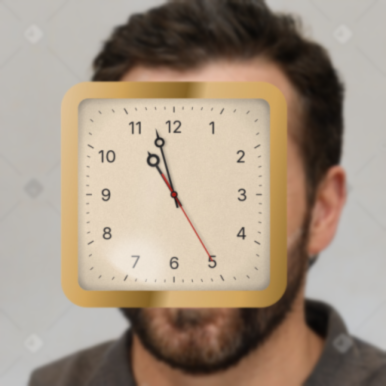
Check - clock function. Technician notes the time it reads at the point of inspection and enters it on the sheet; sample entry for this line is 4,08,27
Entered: 10,57,25
